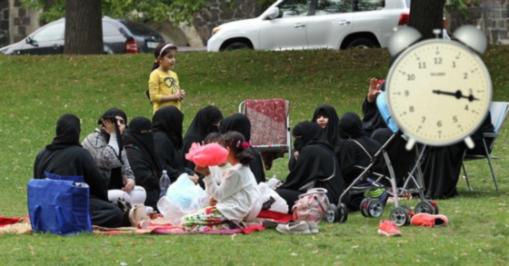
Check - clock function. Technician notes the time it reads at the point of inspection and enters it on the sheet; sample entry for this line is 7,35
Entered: 3,17
